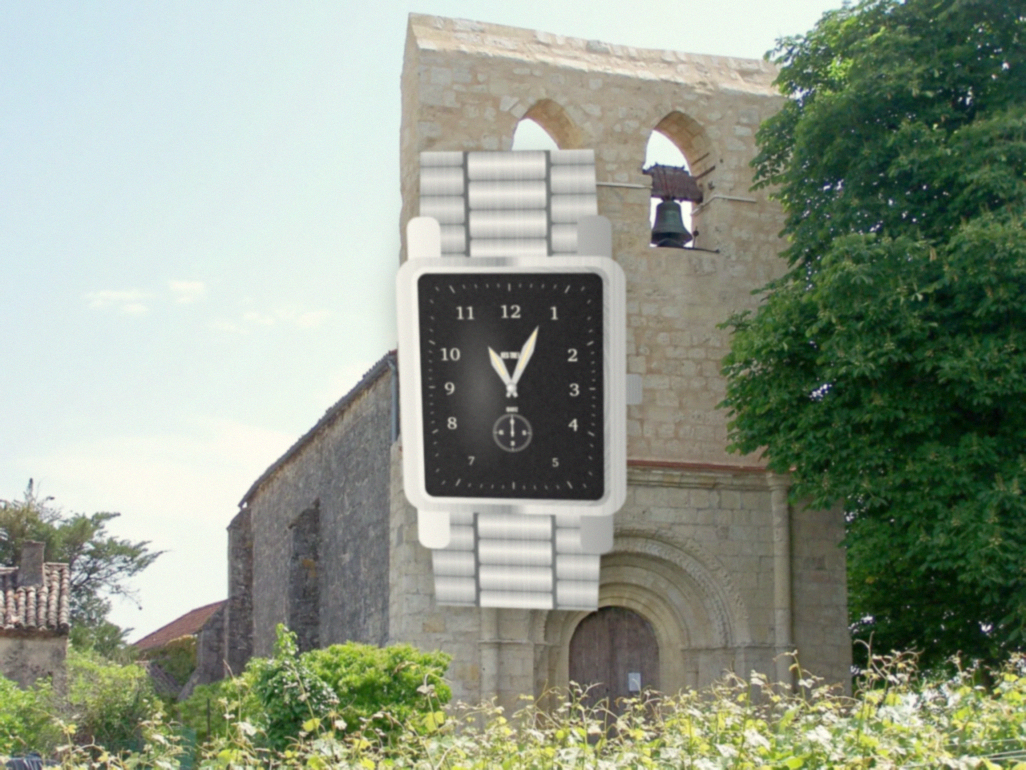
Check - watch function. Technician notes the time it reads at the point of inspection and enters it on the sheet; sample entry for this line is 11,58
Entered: 11,04
